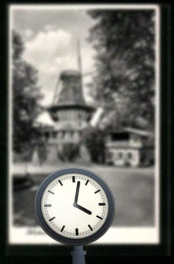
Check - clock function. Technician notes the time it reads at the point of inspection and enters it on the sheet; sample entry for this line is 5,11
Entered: 4,02
